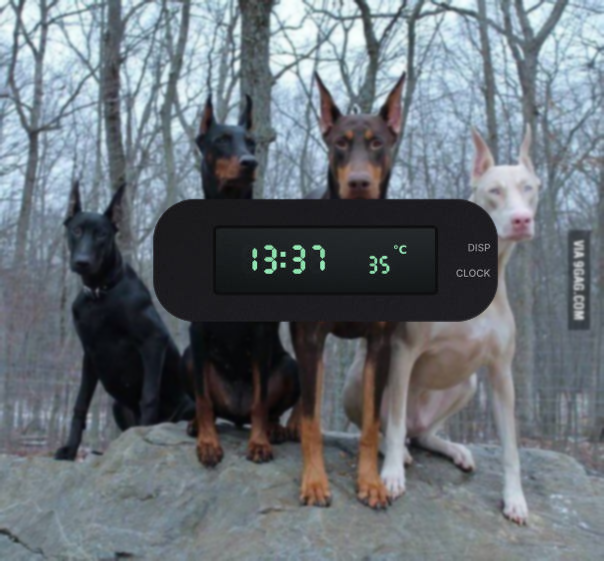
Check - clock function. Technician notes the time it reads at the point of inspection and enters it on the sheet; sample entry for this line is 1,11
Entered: 13,37
